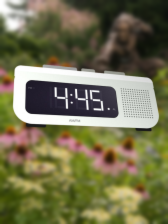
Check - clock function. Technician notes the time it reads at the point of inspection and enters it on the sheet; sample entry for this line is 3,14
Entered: 4,45
